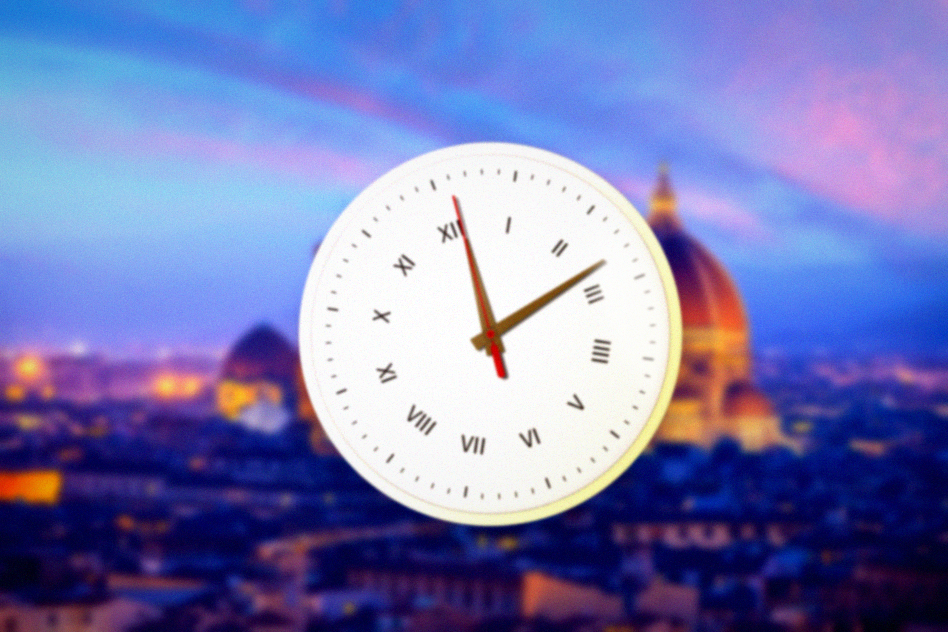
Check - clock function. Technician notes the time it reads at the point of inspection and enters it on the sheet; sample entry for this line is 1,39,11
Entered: 12,13,01
